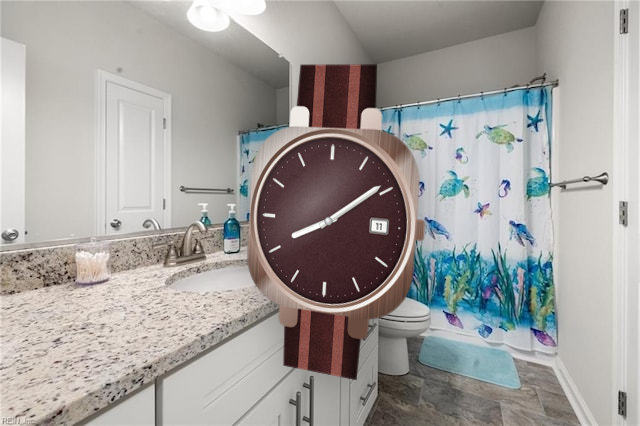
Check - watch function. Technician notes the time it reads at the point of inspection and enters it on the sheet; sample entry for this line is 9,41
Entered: 8,09
